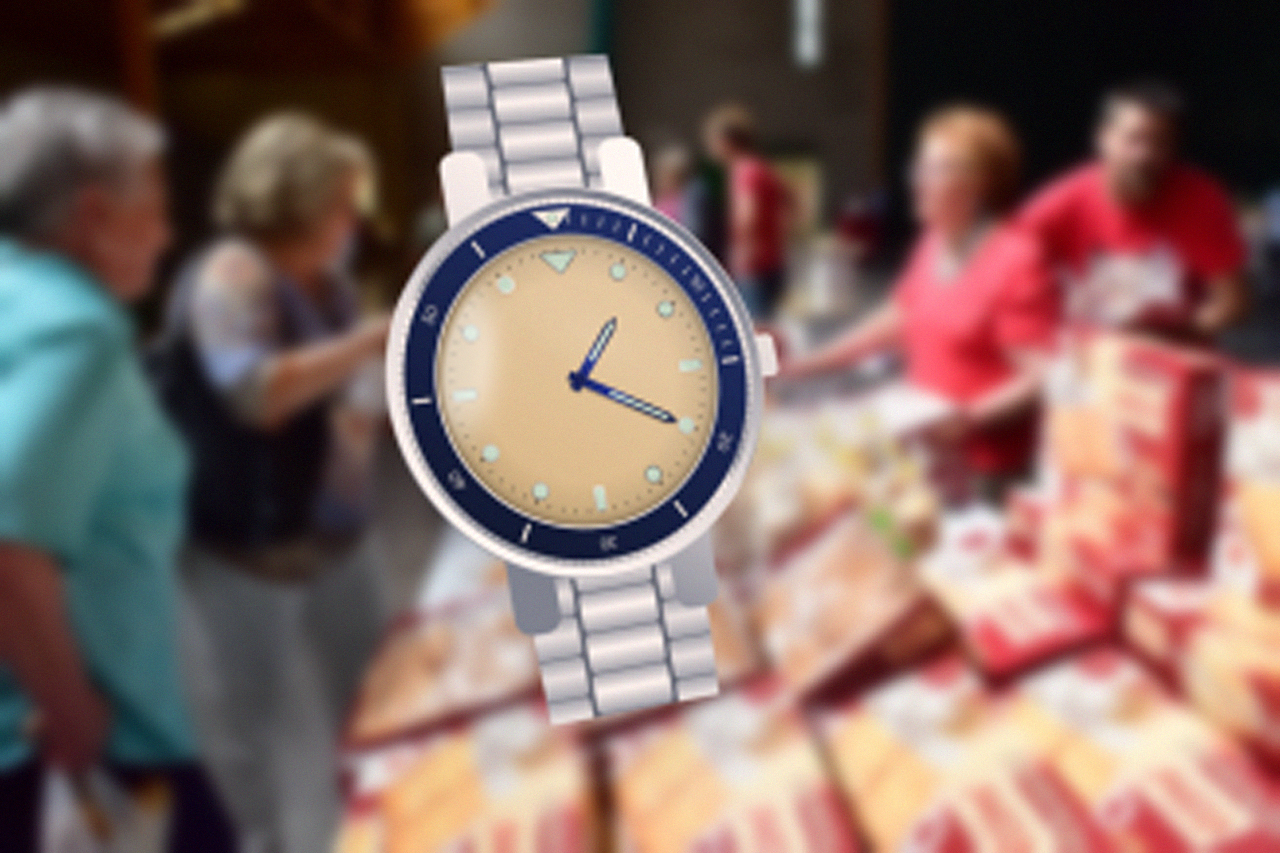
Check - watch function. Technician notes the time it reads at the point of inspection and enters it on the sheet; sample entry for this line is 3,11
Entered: 1,20
